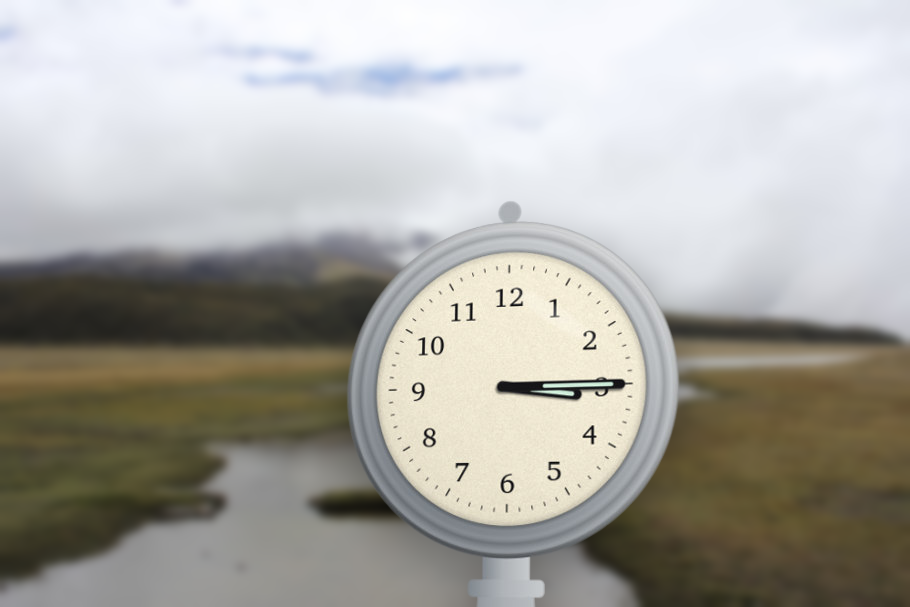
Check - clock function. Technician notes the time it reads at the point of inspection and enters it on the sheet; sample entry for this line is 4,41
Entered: 3,15
